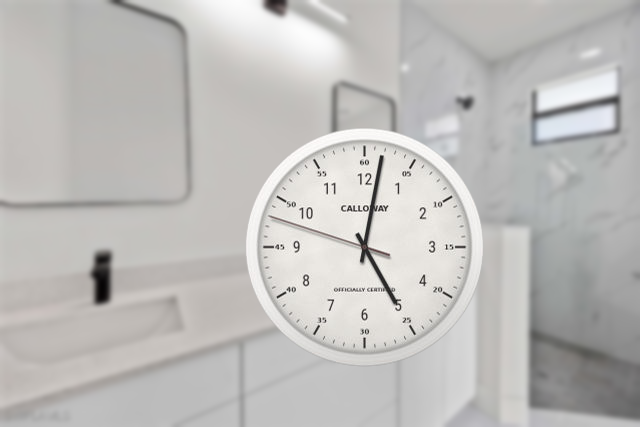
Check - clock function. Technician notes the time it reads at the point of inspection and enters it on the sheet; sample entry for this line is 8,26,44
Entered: 5,01,48
